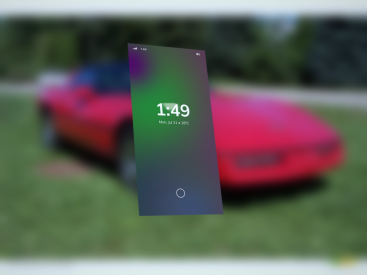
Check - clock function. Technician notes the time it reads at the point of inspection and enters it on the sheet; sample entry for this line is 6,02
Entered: 1,49
